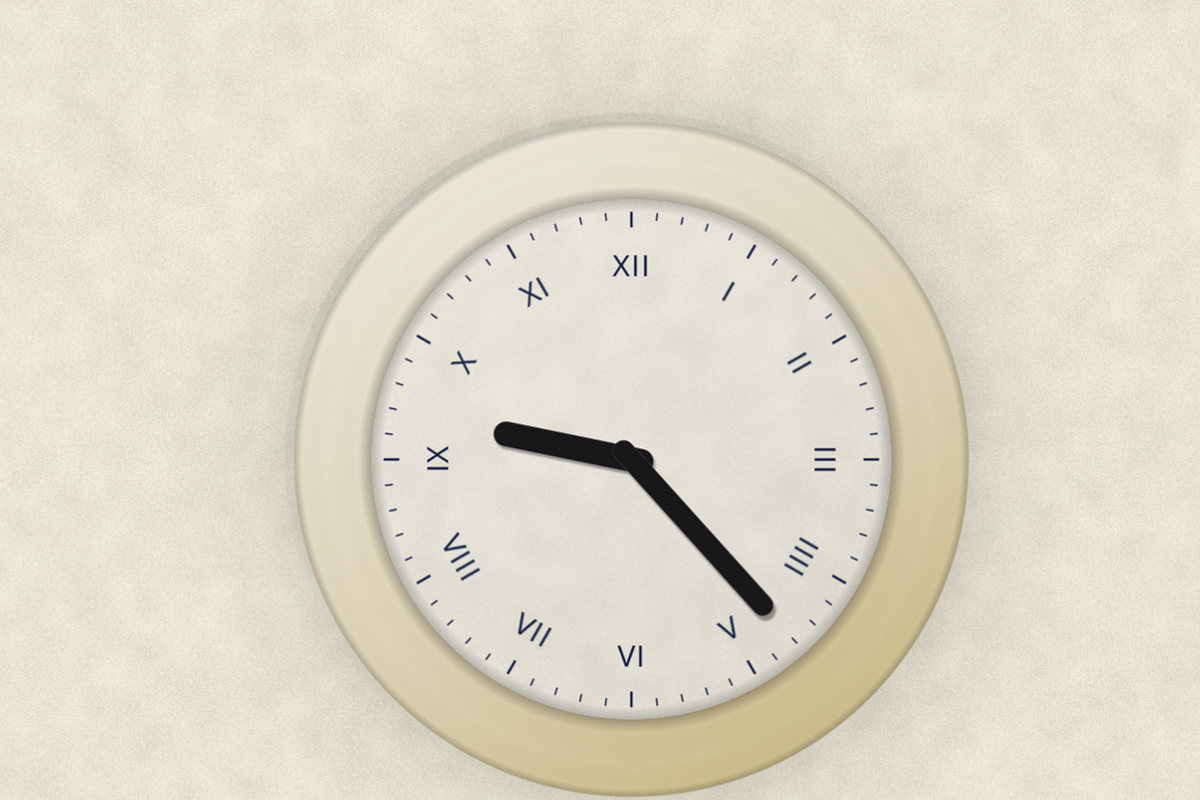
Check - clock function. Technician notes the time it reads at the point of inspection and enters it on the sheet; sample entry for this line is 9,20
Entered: 9,23
